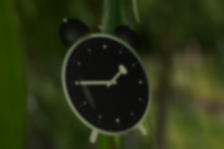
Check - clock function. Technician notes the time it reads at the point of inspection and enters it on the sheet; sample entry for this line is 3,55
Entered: 1,45
